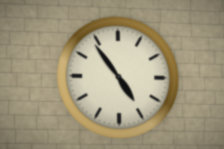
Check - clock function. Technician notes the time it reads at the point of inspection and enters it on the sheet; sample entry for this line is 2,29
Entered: 4,54
